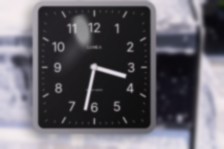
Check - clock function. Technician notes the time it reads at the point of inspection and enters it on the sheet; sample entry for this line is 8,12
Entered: 3,32
